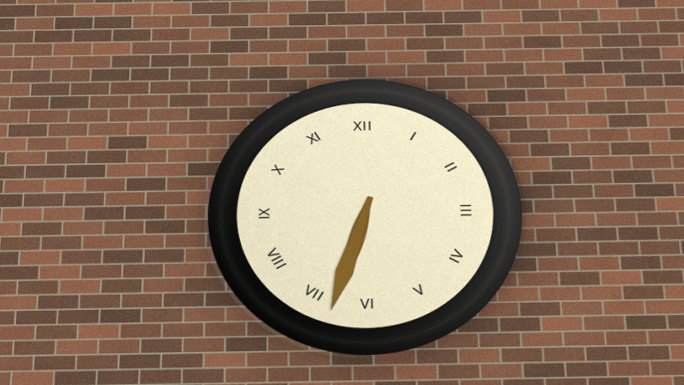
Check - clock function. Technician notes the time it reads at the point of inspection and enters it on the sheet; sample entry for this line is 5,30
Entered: 6,33
